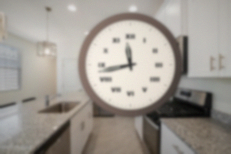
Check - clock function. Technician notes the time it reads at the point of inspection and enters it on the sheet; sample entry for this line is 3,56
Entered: 11,43
